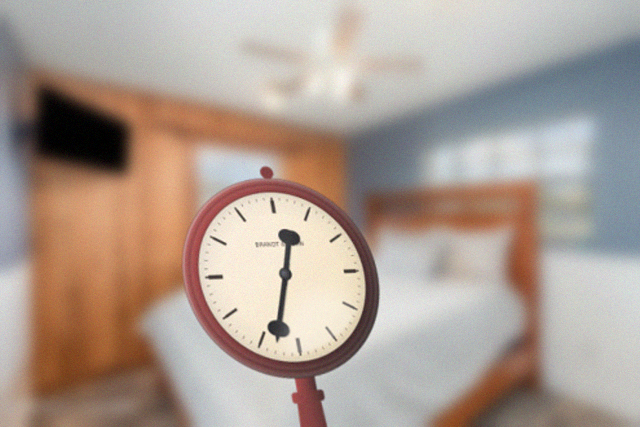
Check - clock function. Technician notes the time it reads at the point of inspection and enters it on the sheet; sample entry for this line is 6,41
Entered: 12,33
